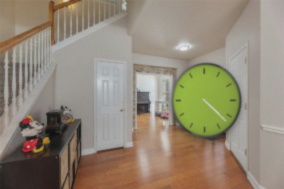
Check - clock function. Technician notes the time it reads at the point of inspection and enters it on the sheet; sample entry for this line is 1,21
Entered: 4,22
